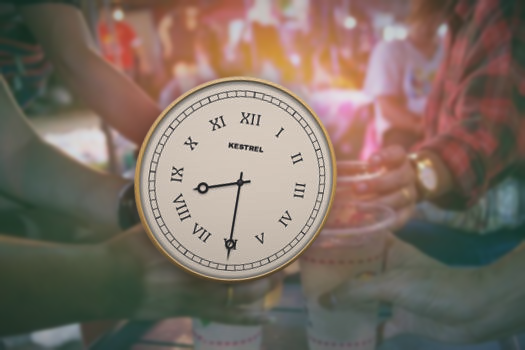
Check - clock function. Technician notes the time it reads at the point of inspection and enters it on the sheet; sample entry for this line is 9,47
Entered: 8,30
